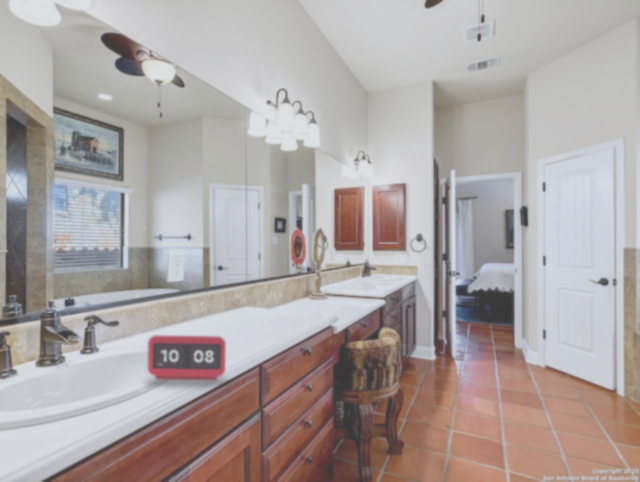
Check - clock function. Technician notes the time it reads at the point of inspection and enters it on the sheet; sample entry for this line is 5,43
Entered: 10,08
